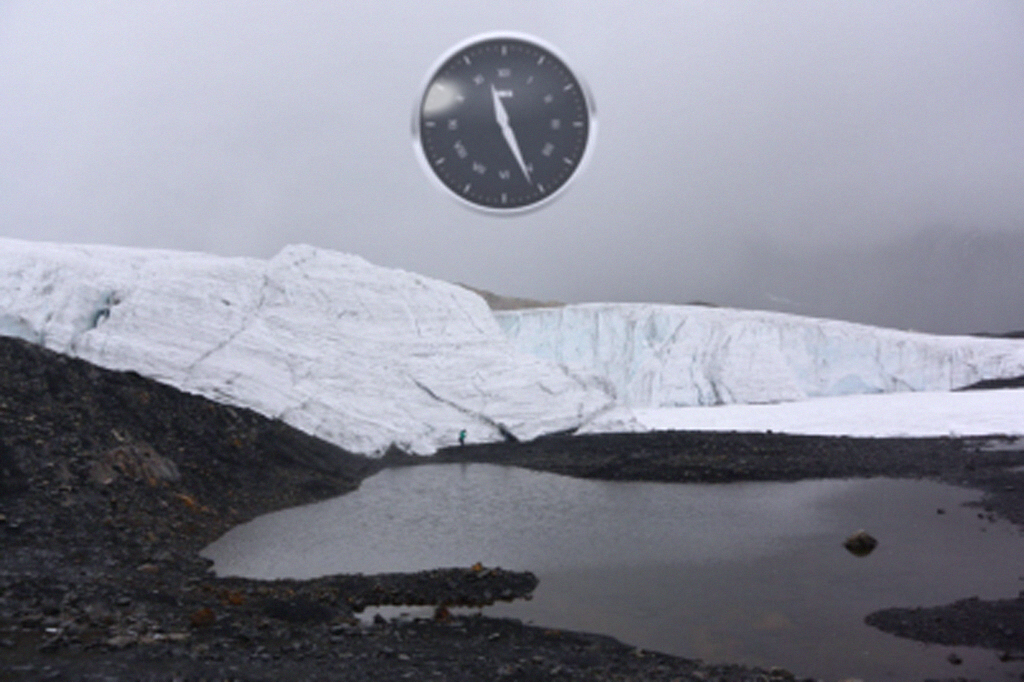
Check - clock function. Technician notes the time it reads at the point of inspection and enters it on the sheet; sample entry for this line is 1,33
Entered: 11,26
